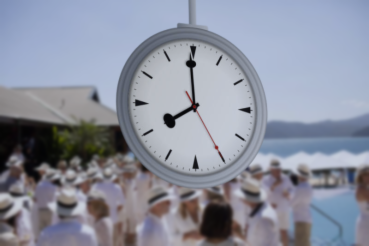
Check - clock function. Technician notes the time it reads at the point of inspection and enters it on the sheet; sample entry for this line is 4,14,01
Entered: 7,59,25
